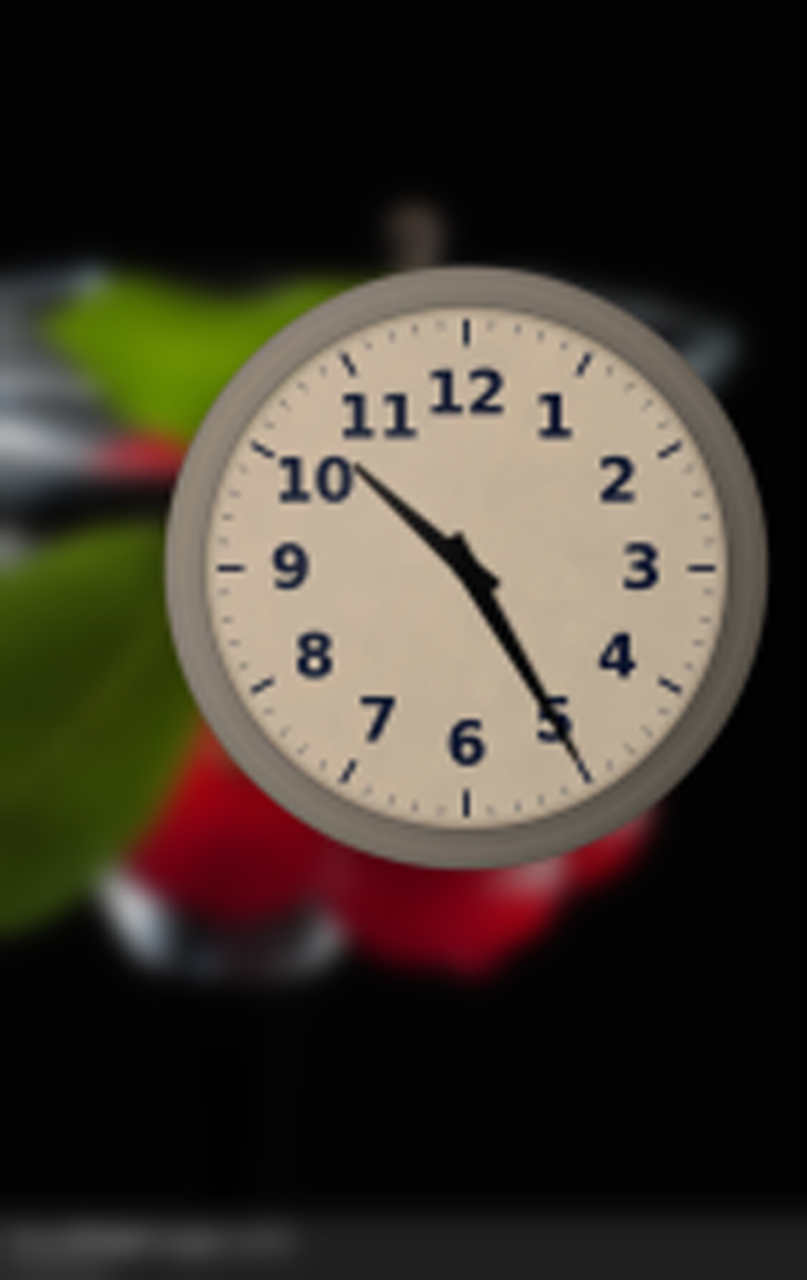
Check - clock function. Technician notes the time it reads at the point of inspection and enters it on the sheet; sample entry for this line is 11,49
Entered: 10,25
